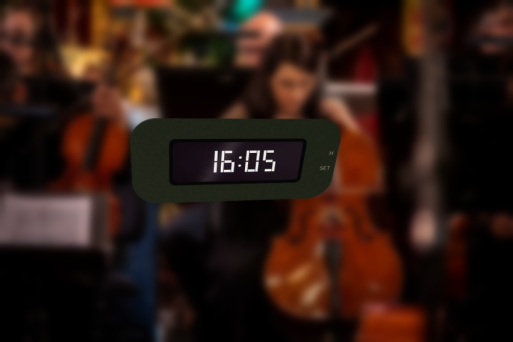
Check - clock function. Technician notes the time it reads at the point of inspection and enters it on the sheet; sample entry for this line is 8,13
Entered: 16,05
